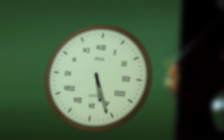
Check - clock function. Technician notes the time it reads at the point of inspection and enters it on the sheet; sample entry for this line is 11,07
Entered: 5,26
